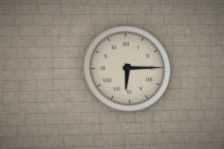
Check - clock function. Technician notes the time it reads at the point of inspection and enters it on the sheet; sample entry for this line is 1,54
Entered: 6,15
